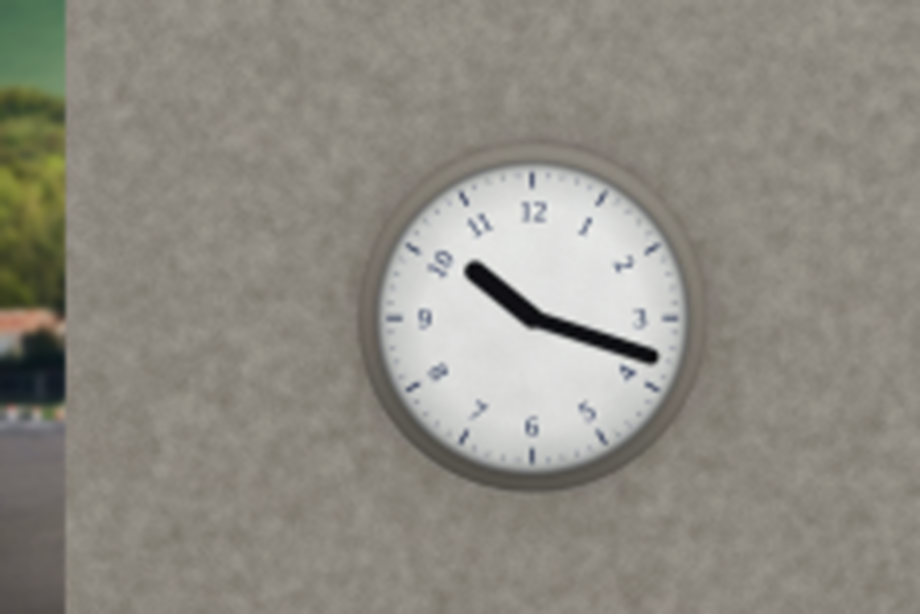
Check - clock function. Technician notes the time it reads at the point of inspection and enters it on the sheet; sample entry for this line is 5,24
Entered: 10,18
